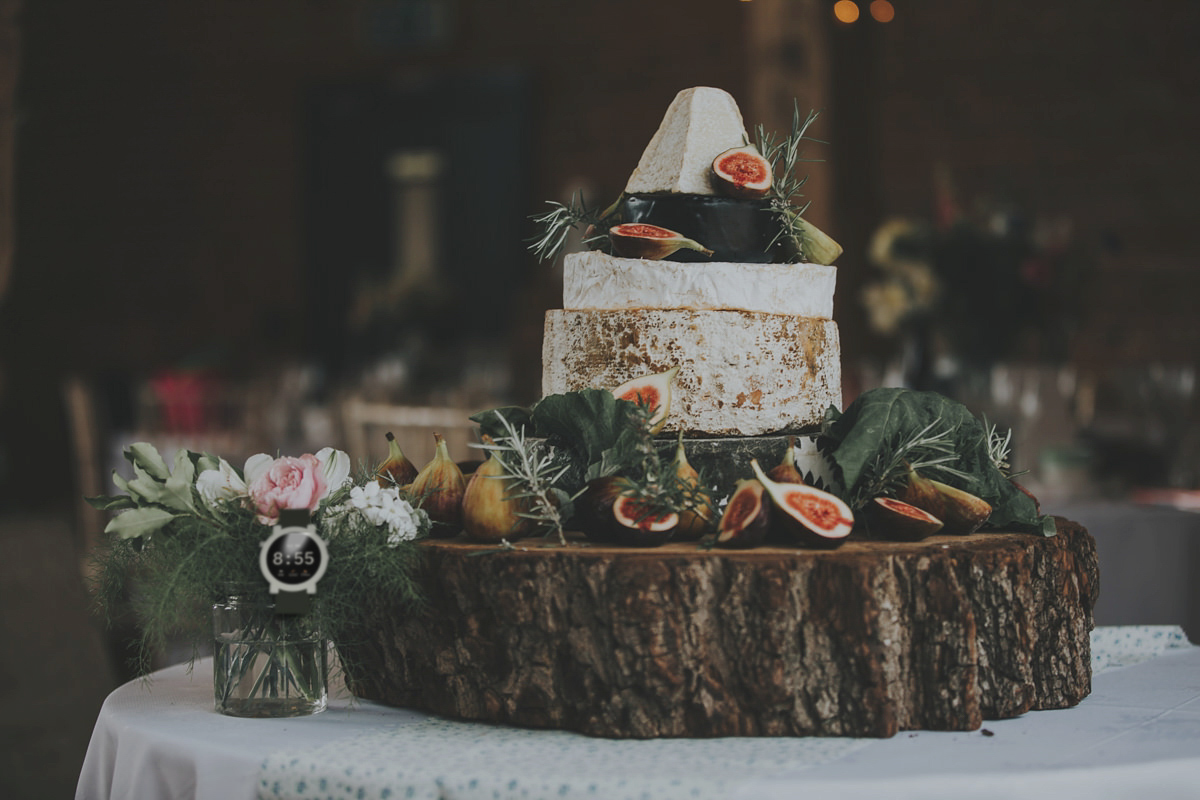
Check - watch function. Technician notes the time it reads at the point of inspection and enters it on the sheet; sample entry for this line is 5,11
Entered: 8,55
